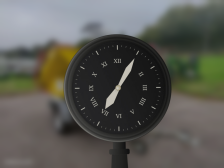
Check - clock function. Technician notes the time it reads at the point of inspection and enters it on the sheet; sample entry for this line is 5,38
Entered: 7,05
